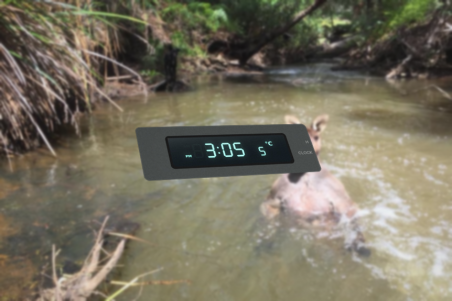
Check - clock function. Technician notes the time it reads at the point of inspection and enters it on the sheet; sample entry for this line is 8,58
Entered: 3,05
